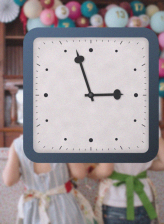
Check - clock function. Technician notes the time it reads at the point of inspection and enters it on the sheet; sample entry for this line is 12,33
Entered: 2,57
